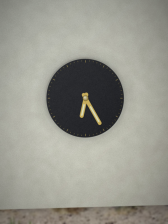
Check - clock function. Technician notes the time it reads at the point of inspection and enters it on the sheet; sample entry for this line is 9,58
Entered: 6,25
